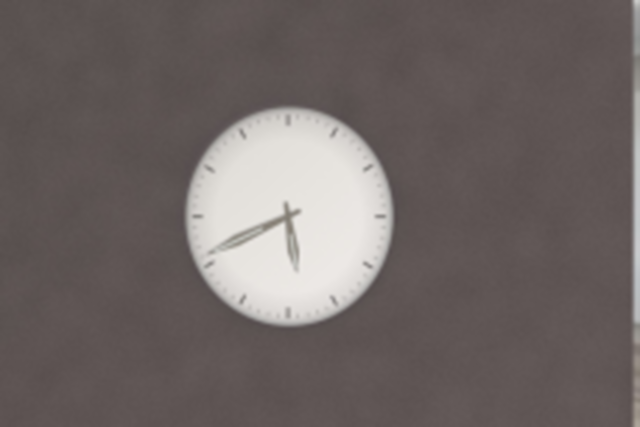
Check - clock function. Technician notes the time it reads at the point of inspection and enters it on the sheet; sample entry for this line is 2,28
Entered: 5,41
